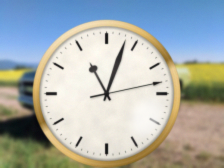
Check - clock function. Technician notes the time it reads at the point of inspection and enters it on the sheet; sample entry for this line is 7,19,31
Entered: 11,03,13
